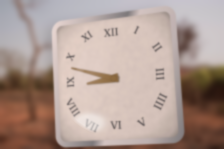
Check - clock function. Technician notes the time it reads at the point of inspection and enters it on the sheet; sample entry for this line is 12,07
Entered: 8,48
